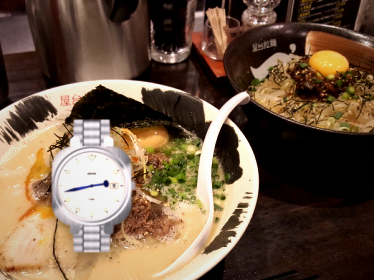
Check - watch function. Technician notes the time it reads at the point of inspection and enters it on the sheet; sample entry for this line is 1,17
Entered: 2,43
